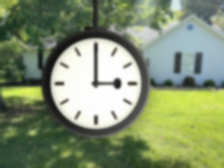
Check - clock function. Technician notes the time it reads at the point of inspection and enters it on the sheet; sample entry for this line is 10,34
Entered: 3,00
